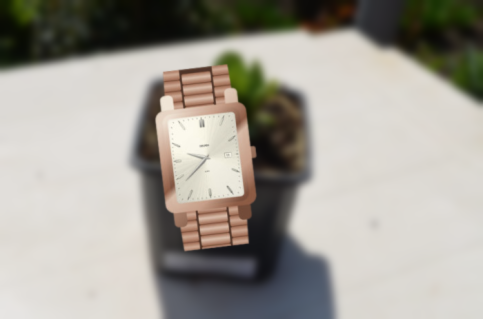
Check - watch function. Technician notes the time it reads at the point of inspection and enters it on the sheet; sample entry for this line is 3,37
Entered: 9,38
